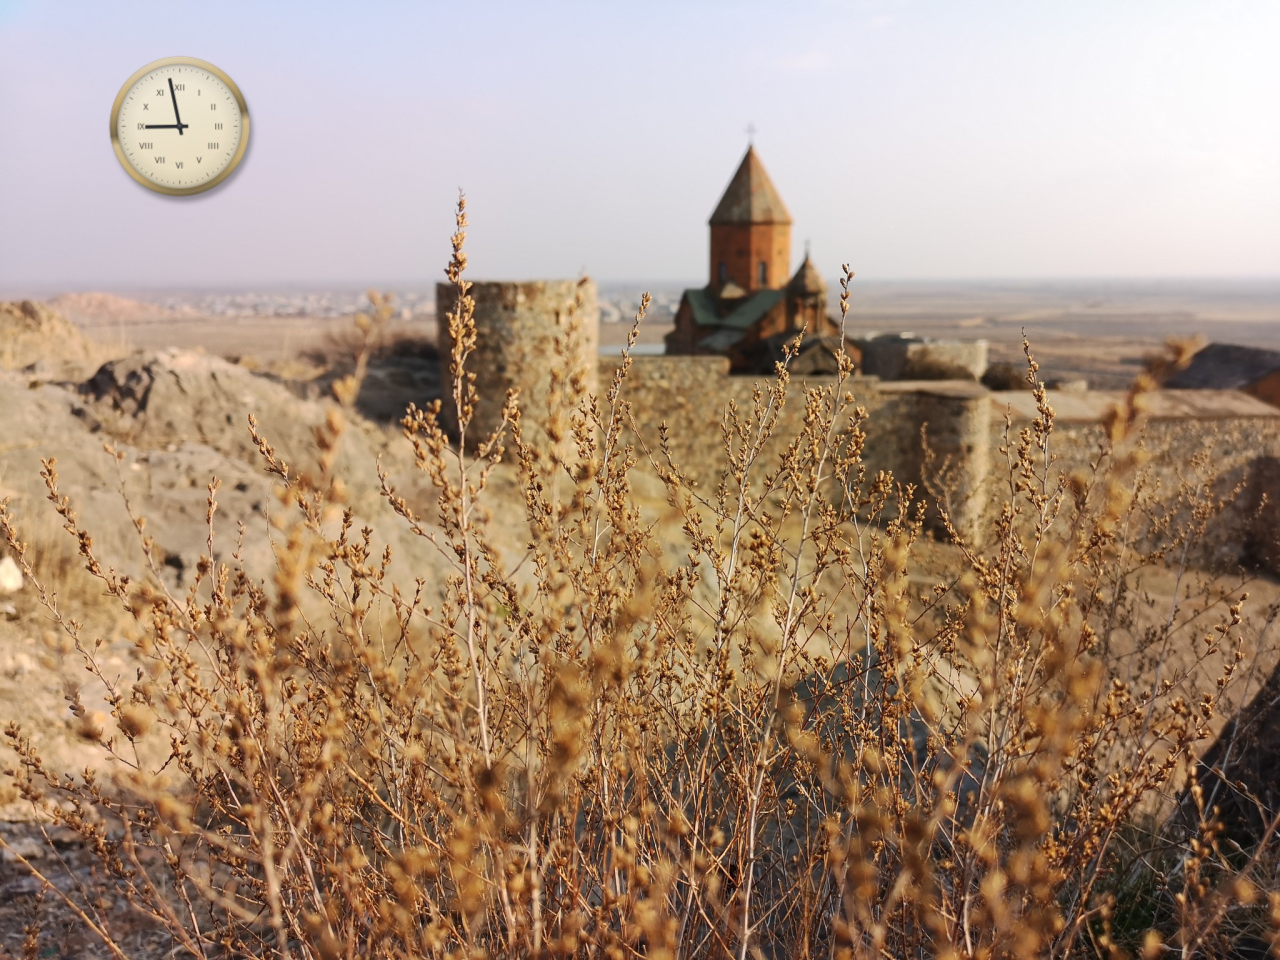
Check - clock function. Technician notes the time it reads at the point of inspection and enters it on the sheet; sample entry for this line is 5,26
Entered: 8,58
